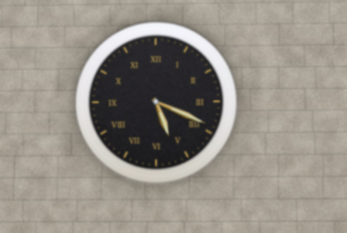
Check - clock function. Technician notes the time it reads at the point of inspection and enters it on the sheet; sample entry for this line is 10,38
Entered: 5,19
